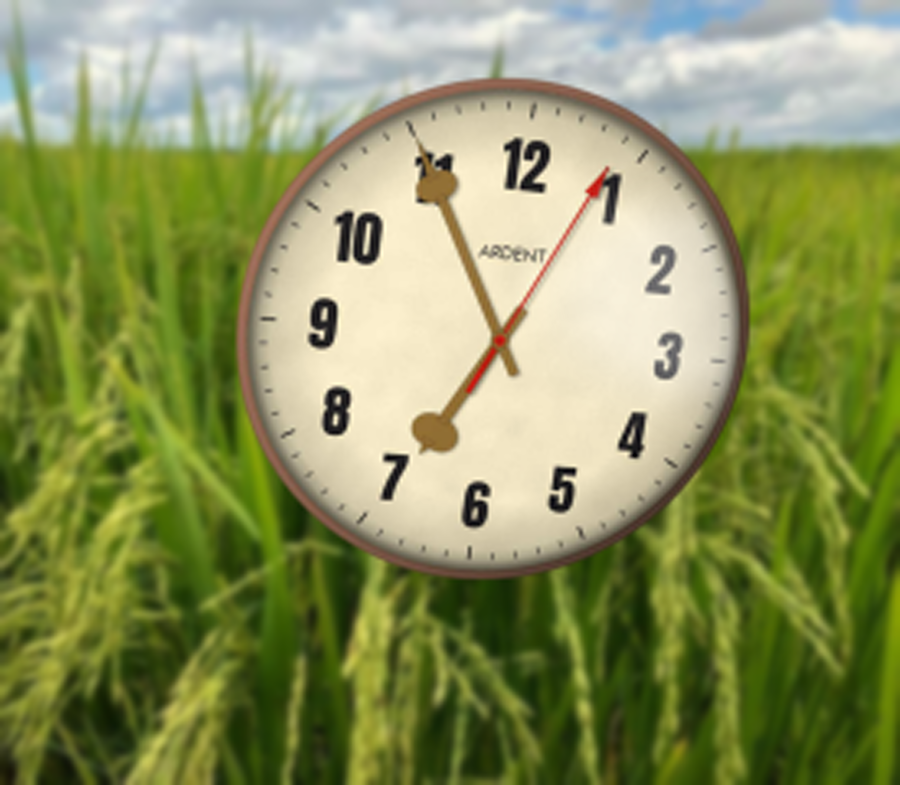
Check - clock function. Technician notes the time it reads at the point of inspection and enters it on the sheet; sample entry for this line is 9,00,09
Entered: 6,55,04
